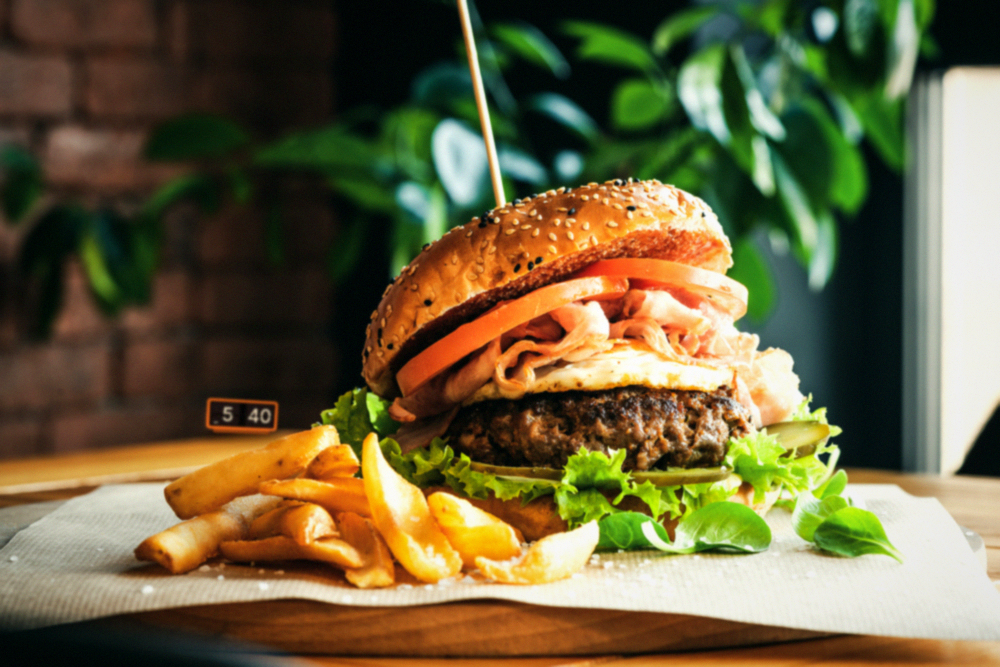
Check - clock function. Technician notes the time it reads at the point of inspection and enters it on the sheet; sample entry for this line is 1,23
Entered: 5,40
